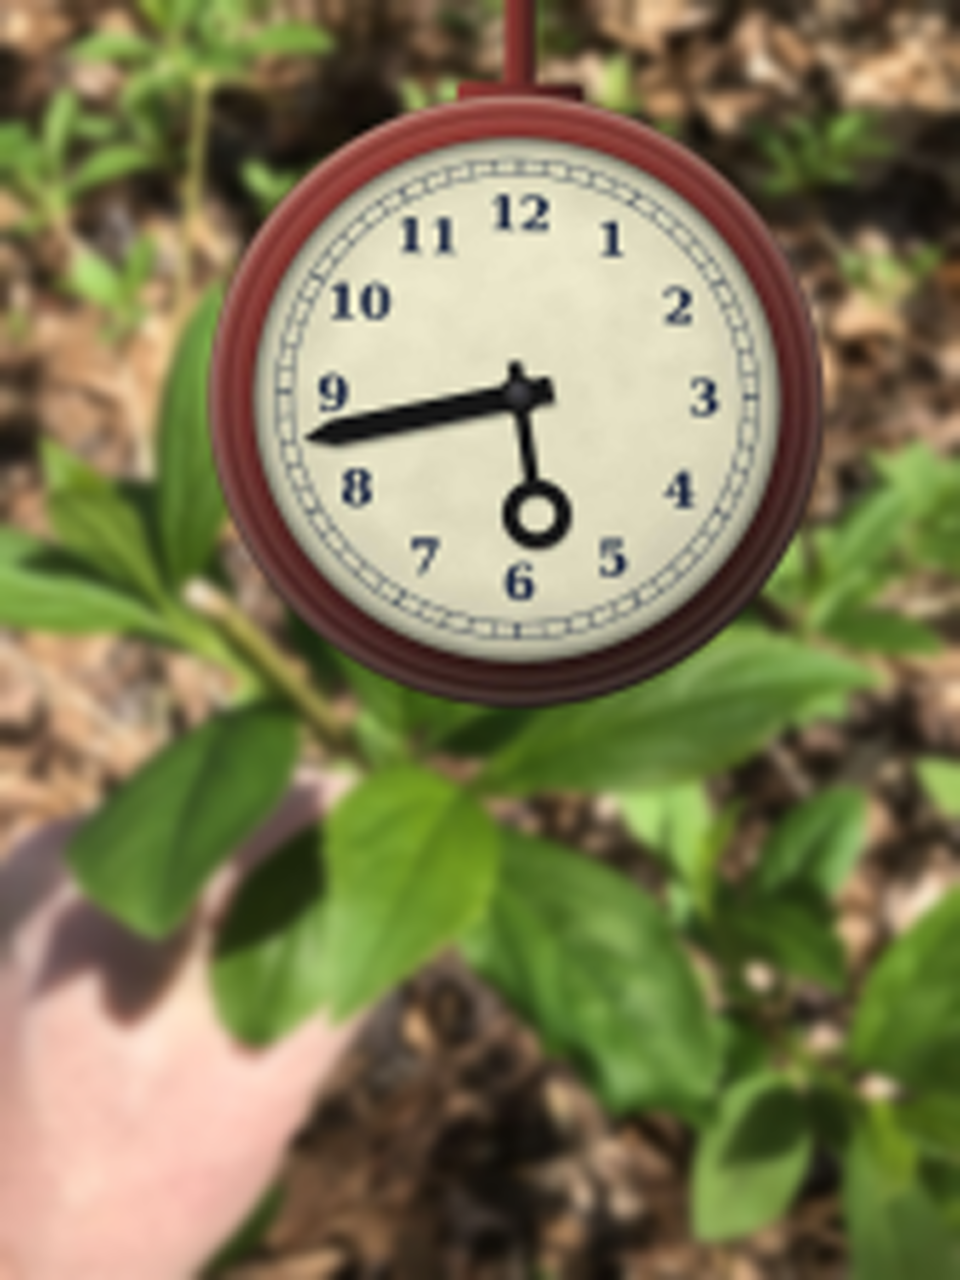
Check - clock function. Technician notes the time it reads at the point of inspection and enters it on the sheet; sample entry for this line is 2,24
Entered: 5,43
